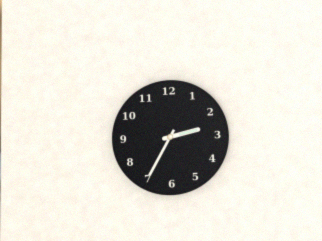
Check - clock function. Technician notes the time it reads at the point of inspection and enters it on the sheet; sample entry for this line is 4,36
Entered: 2,35
